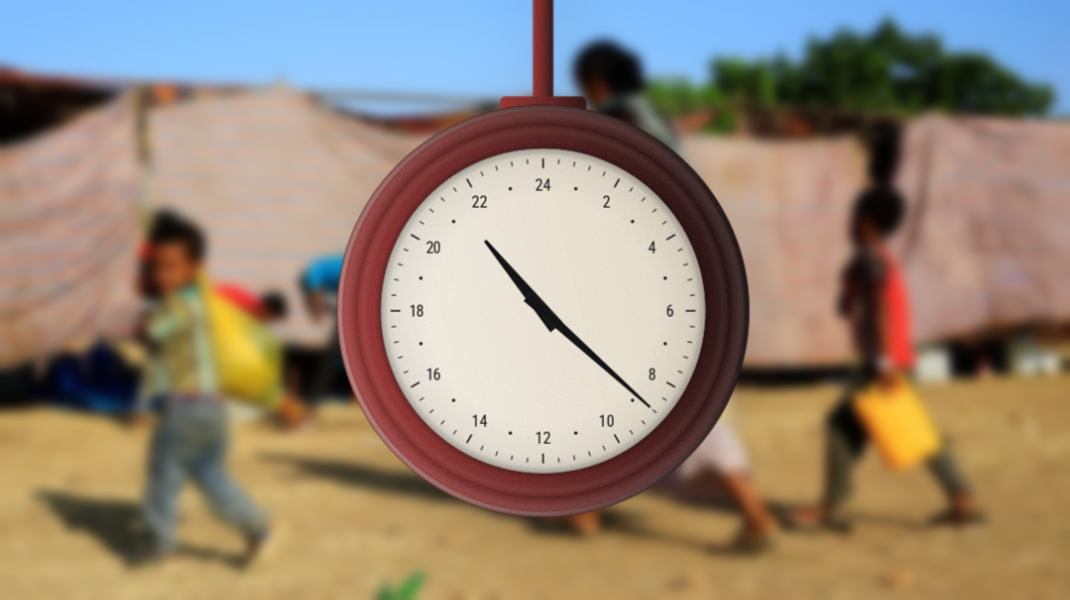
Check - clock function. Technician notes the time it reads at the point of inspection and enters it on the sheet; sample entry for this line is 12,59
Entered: 21,22
